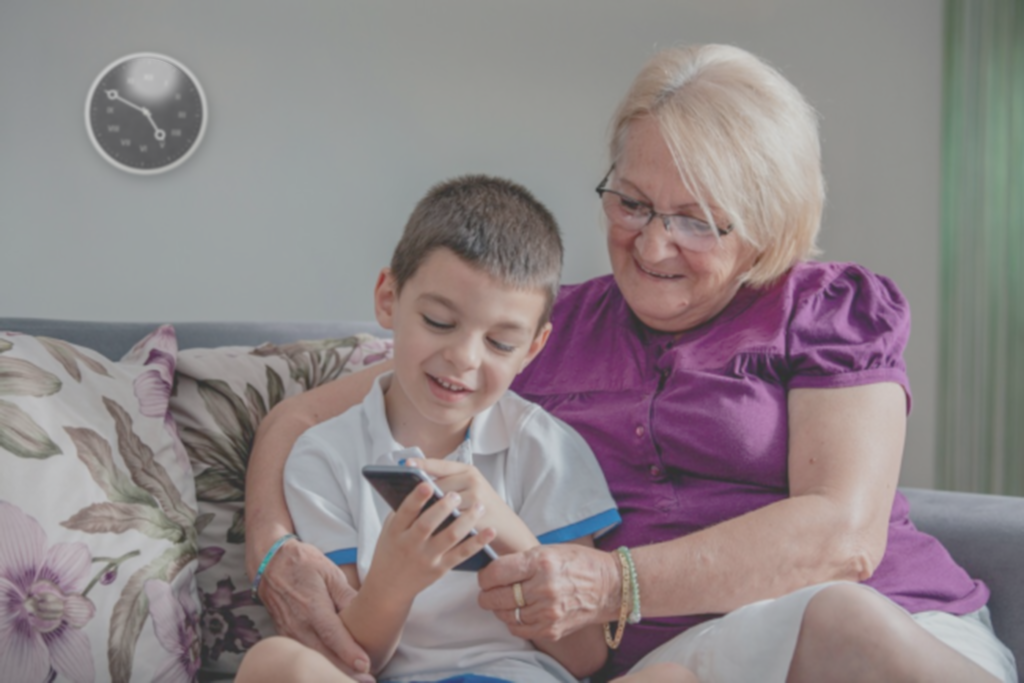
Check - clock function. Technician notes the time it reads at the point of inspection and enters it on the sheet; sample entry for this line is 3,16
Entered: 4,49
